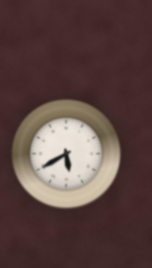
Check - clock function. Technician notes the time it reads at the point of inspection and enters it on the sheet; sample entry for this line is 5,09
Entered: 5,40
